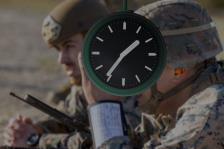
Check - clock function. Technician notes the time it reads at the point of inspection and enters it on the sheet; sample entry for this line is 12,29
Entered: 1,36
